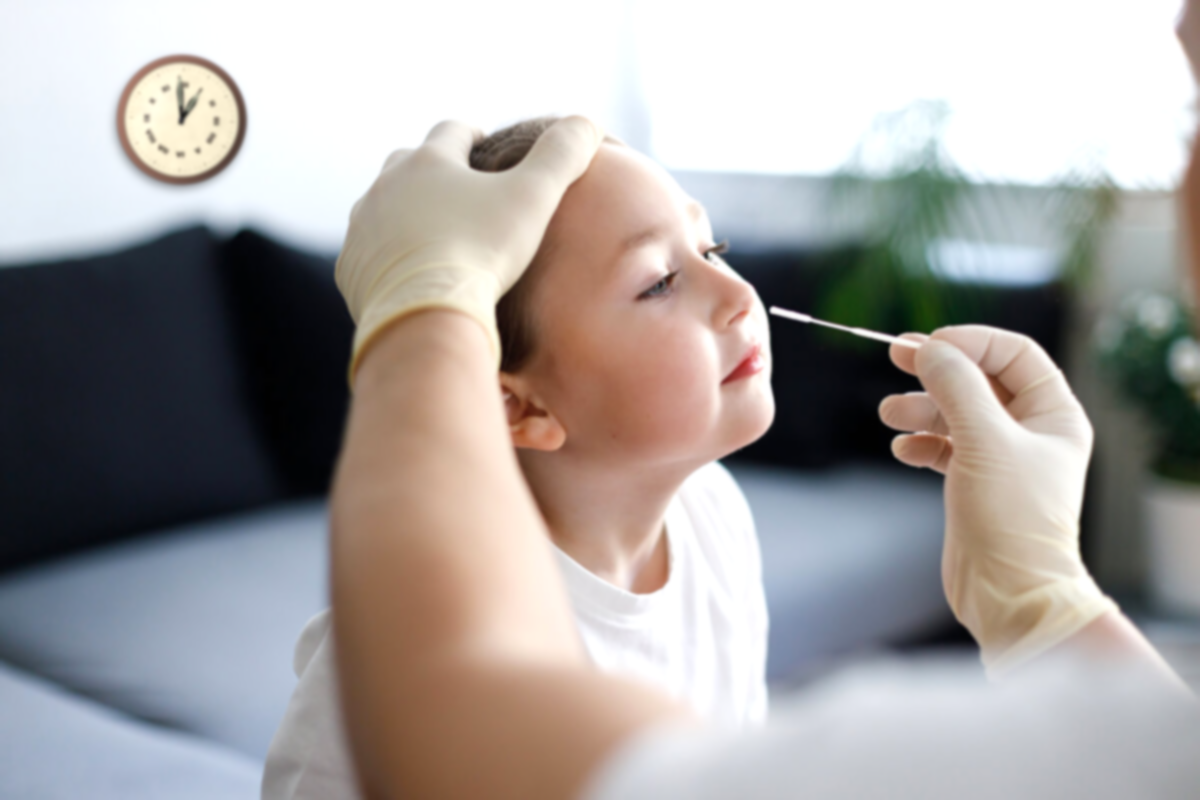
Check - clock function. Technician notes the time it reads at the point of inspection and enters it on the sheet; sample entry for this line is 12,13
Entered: 12,59
